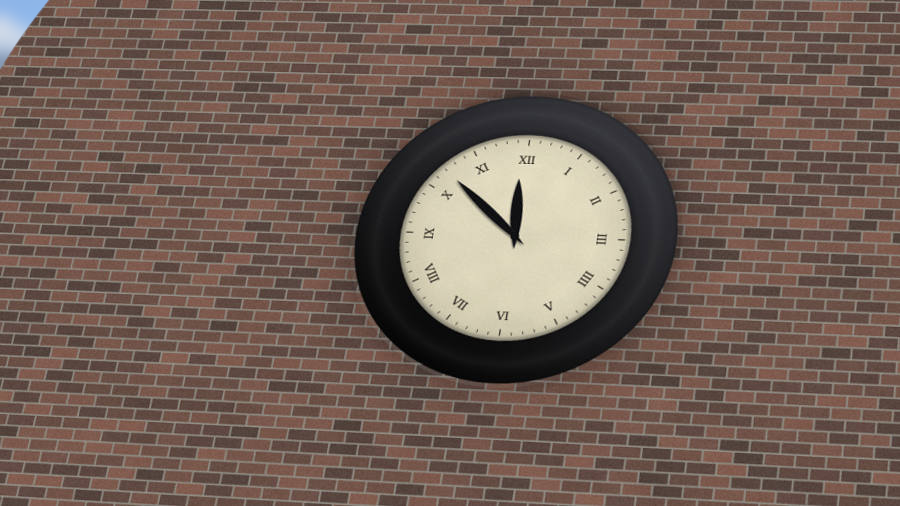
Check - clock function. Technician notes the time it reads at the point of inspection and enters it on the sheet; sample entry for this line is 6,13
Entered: 11,52
